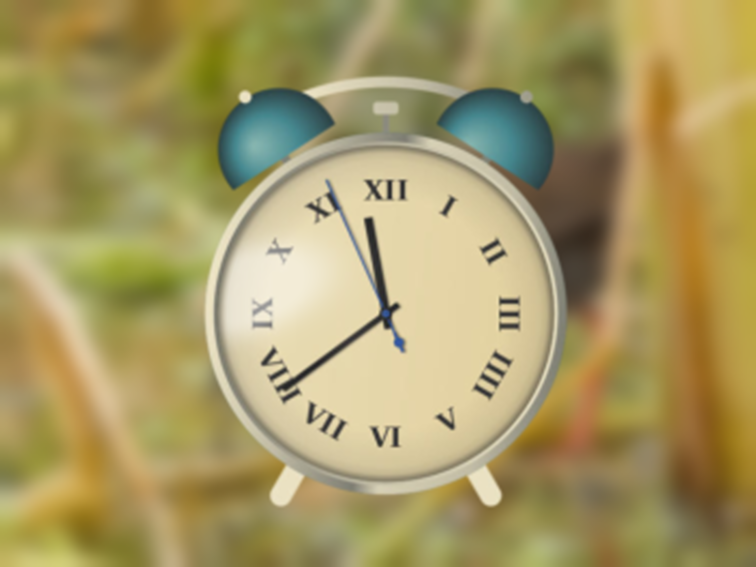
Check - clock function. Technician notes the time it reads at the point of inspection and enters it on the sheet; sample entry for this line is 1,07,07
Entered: 11,38,56
